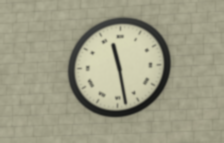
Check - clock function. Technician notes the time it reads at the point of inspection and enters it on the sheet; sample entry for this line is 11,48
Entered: 11,28
